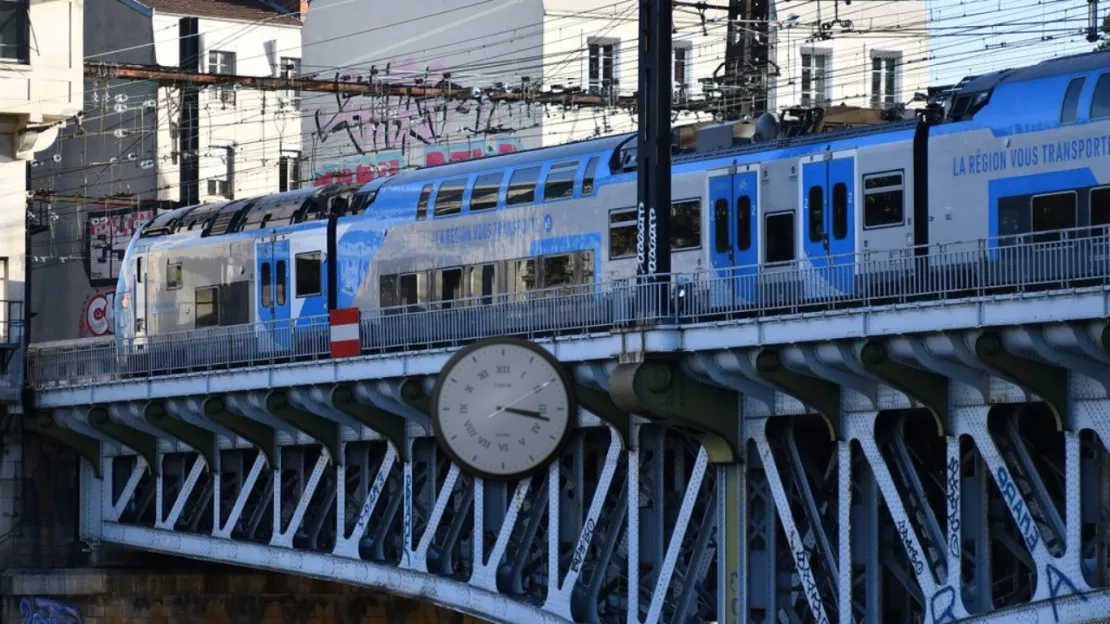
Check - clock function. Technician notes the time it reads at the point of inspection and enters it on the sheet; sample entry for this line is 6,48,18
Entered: 3,17,10
